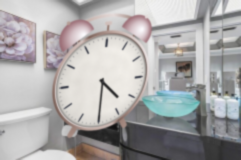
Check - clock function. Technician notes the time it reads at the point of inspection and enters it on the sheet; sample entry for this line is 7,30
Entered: 4,30
